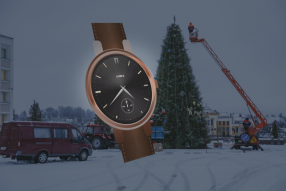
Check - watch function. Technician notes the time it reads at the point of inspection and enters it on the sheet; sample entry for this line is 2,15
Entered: 4,39
